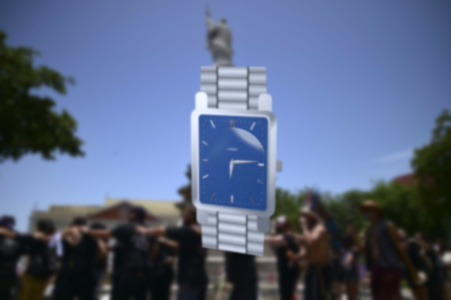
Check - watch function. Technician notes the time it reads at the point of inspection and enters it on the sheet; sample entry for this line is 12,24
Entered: 6,14
